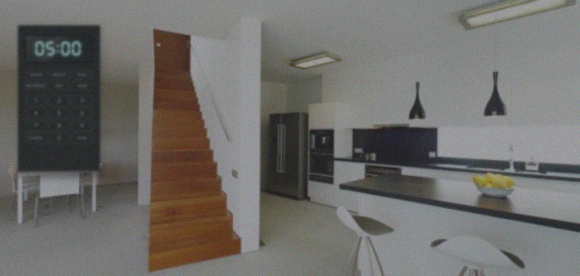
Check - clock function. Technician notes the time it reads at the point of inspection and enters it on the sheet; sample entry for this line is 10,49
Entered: 5,00
